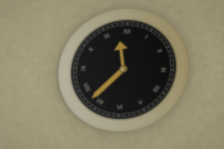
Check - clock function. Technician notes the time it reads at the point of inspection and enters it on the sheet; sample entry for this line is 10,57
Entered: 11,37
